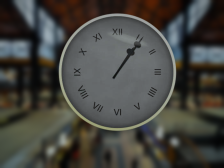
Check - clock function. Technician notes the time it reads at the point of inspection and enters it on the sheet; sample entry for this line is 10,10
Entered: 1,06
